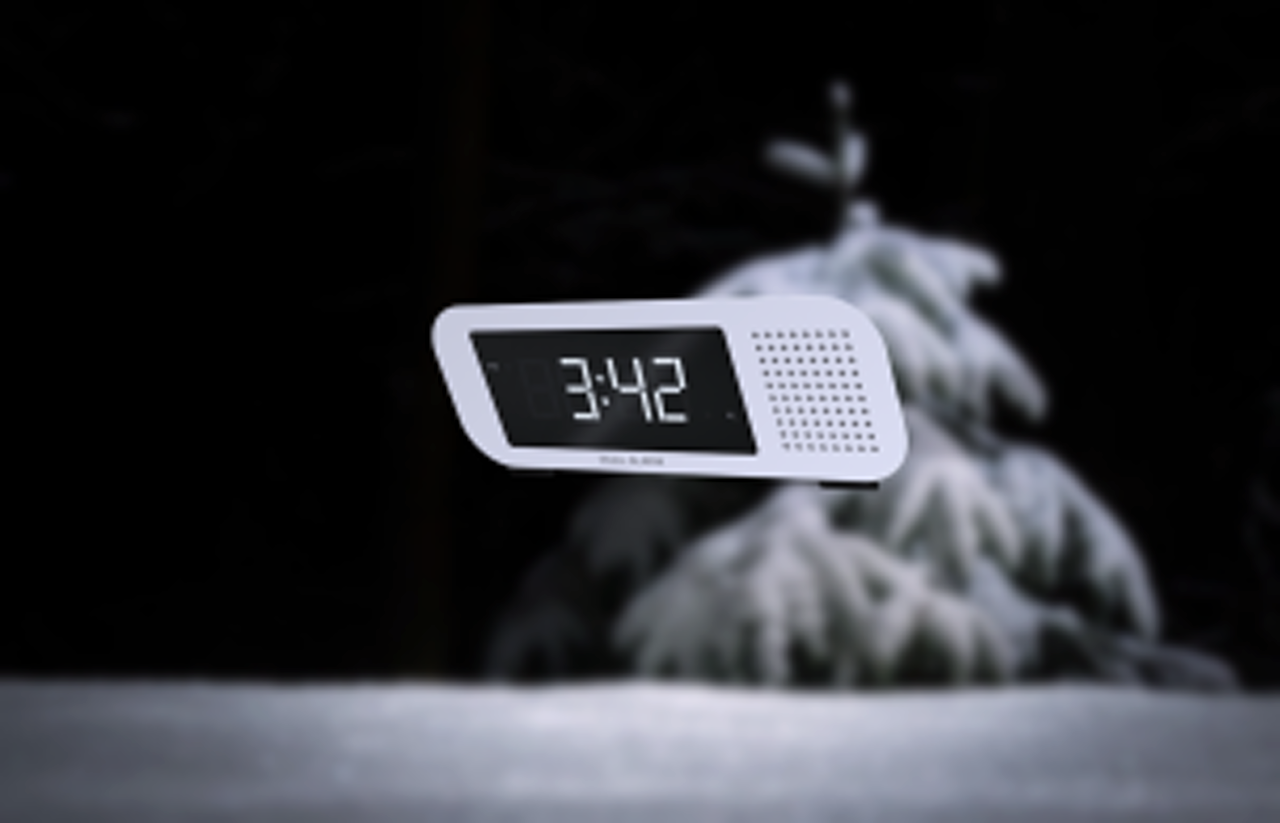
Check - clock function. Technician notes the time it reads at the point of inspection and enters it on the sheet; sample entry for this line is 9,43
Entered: 3,42
